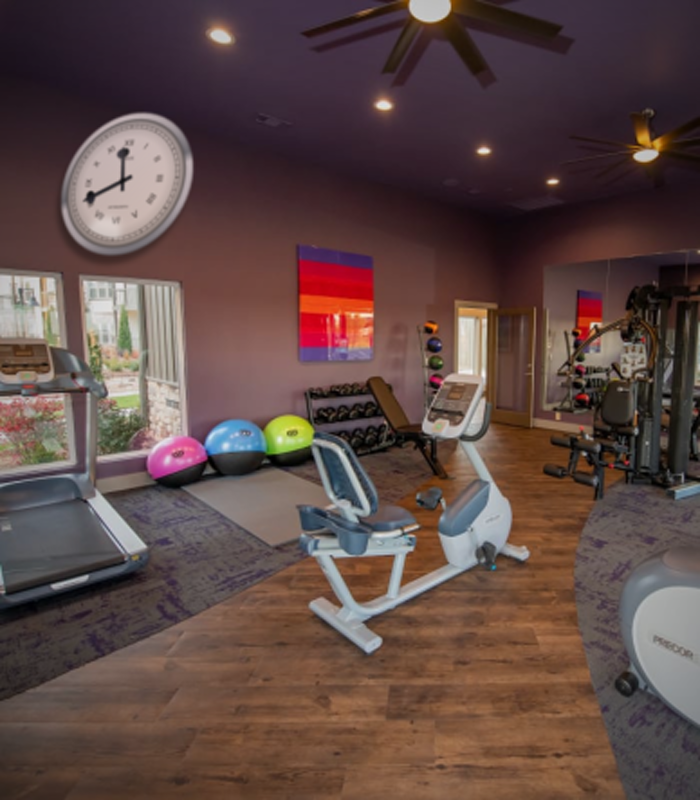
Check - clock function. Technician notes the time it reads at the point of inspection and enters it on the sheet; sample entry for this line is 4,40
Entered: 11,41
